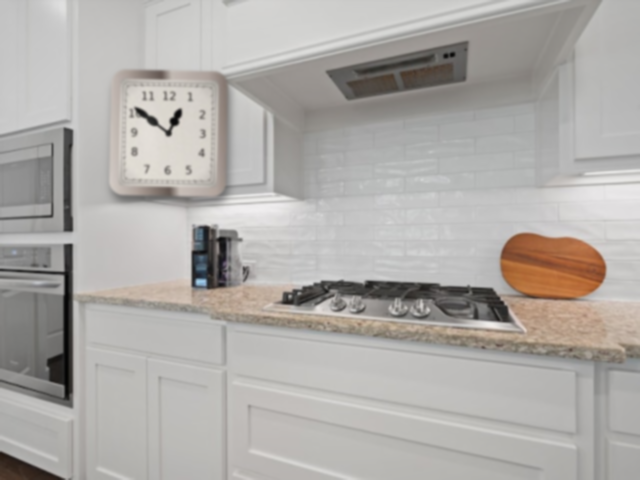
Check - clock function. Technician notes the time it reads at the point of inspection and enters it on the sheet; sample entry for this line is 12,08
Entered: 12,51
